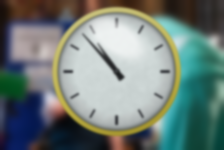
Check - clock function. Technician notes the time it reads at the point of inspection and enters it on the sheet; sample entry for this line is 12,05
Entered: 10,53
